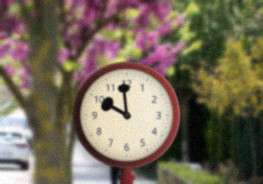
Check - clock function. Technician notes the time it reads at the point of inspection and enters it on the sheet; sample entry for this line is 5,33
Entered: 9,59
